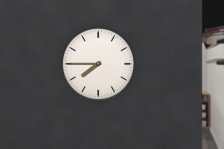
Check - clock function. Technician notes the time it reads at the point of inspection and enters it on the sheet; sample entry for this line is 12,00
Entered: 7,45
